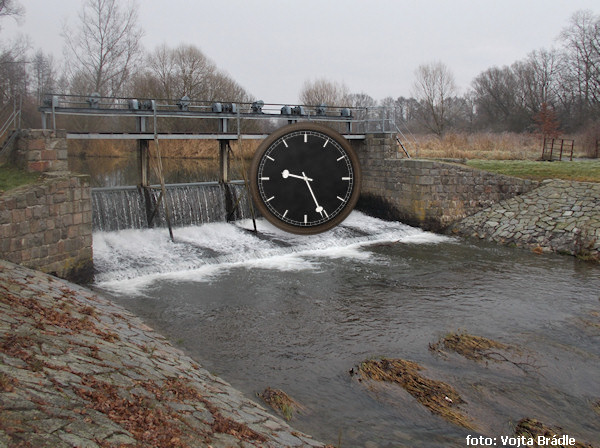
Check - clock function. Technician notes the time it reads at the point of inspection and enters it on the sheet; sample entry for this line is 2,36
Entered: 9,26
